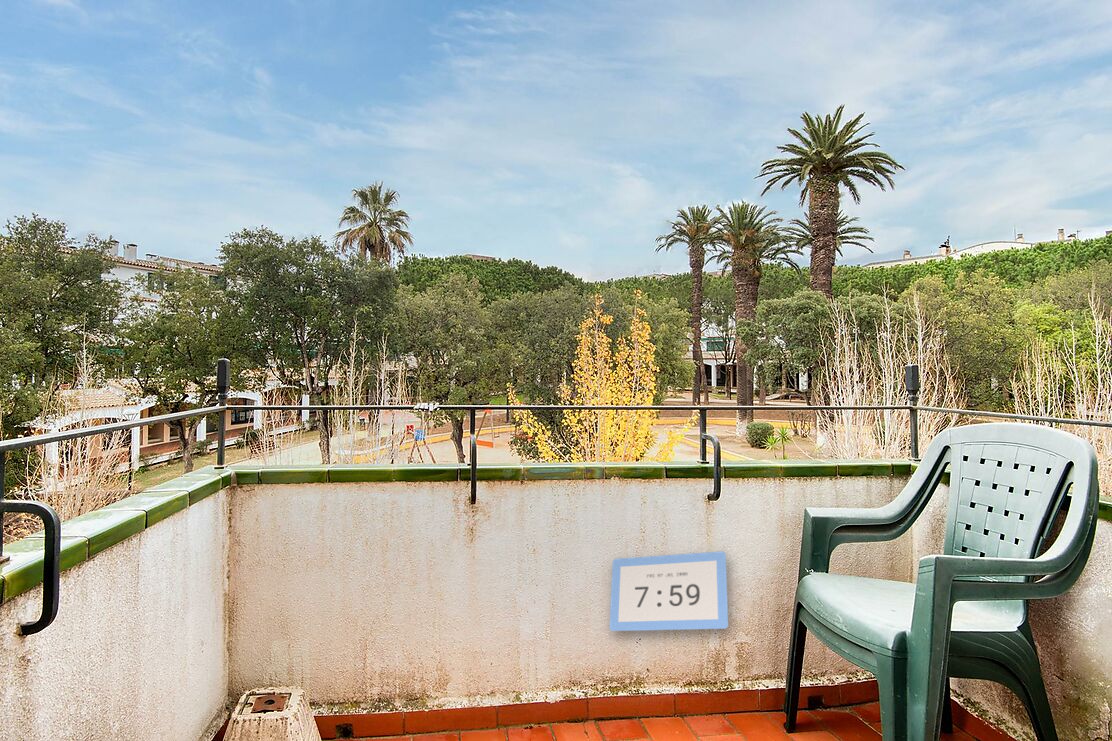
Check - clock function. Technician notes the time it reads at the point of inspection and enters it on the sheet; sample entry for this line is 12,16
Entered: 7,59
